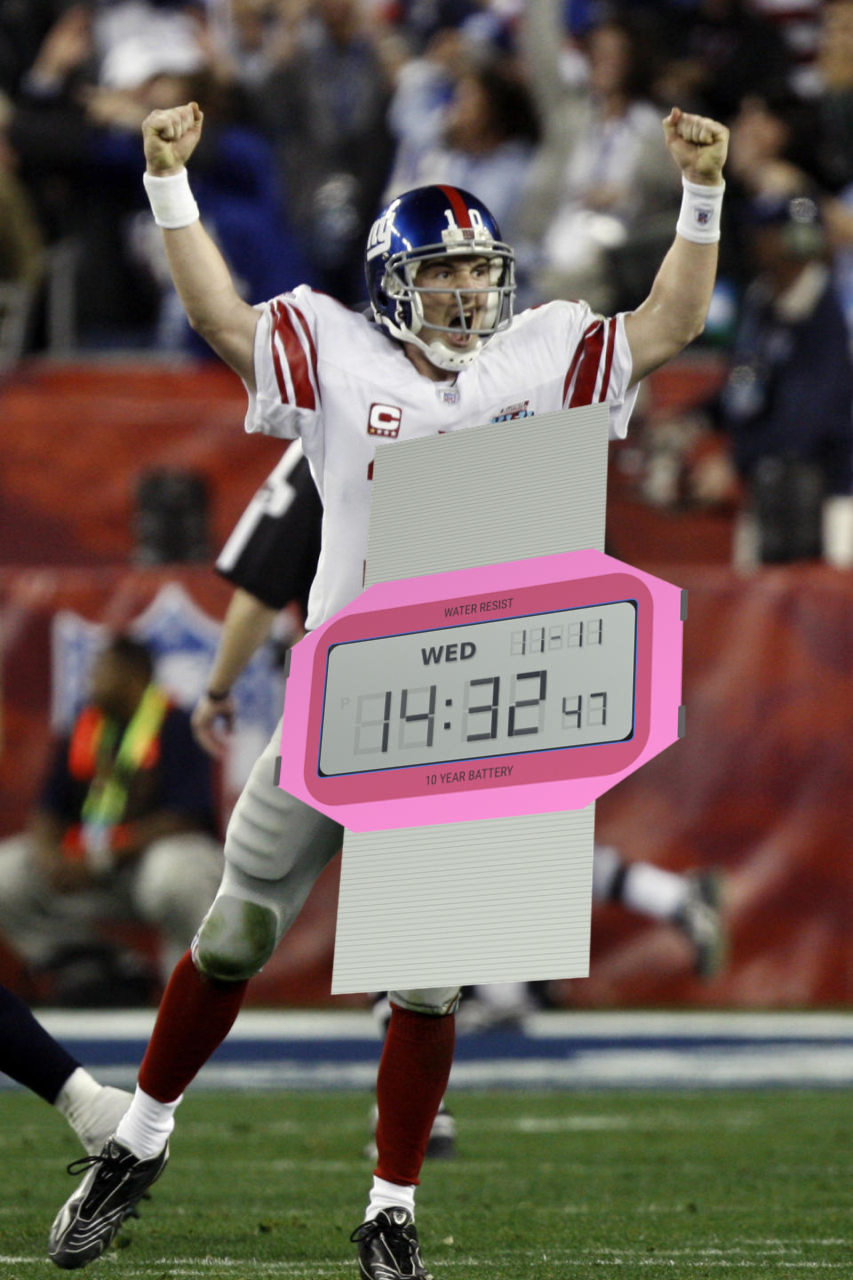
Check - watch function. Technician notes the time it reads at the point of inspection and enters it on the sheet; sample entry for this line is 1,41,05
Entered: 14,32,47
